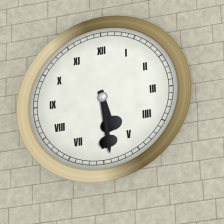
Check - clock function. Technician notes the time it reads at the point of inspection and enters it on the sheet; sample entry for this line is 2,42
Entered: 5,29
